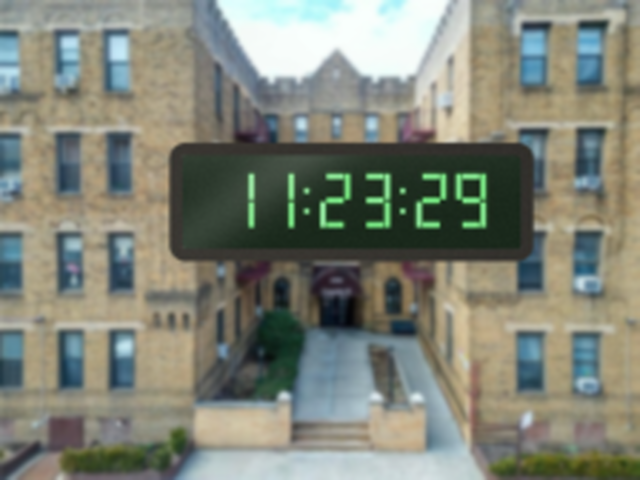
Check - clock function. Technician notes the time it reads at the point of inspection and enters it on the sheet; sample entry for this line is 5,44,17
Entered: 11,23,29
